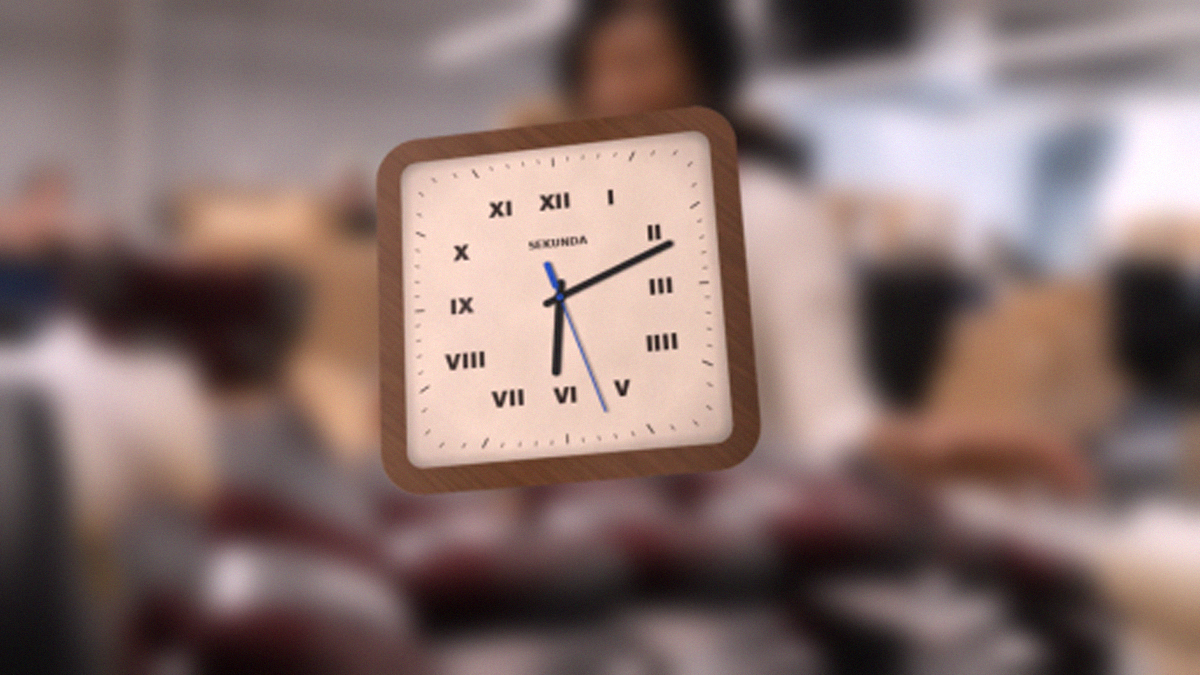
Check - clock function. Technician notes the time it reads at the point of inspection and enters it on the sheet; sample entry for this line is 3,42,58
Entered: 6,11,27
